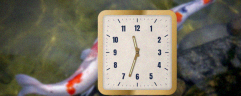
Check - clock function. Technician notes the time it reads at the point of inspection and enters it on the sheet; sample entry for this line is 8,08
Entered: 11,33
